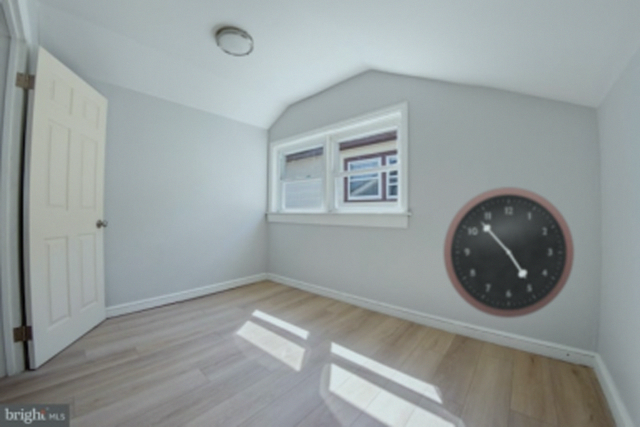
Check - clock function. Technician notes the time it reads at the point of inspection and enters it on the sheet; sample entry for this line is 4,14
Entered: 4,53
